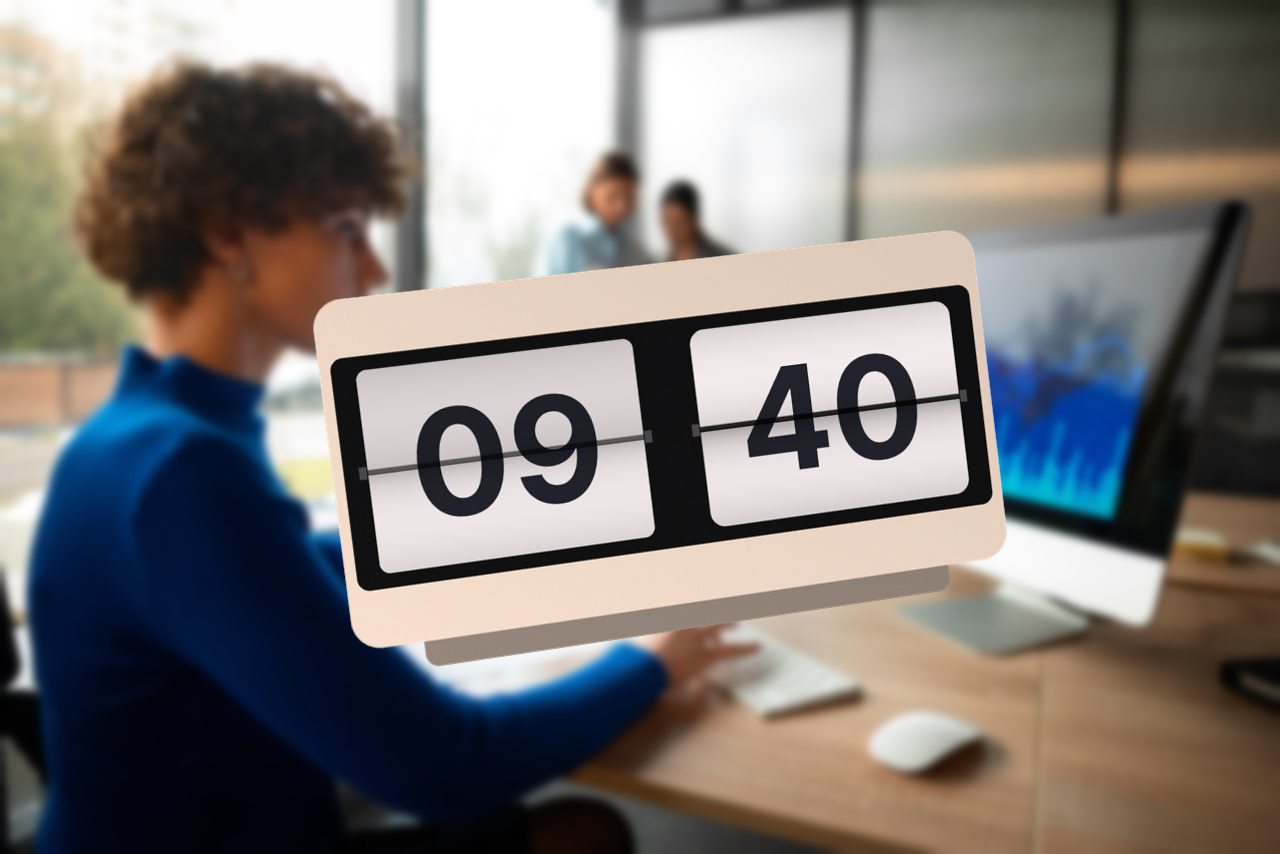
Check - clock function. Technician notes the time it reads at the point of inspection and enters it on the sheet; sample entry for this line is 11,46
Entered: 9,40
